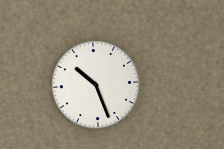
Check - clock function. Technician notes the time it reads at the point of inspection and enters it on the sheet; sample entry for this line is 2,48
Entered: 10,27
